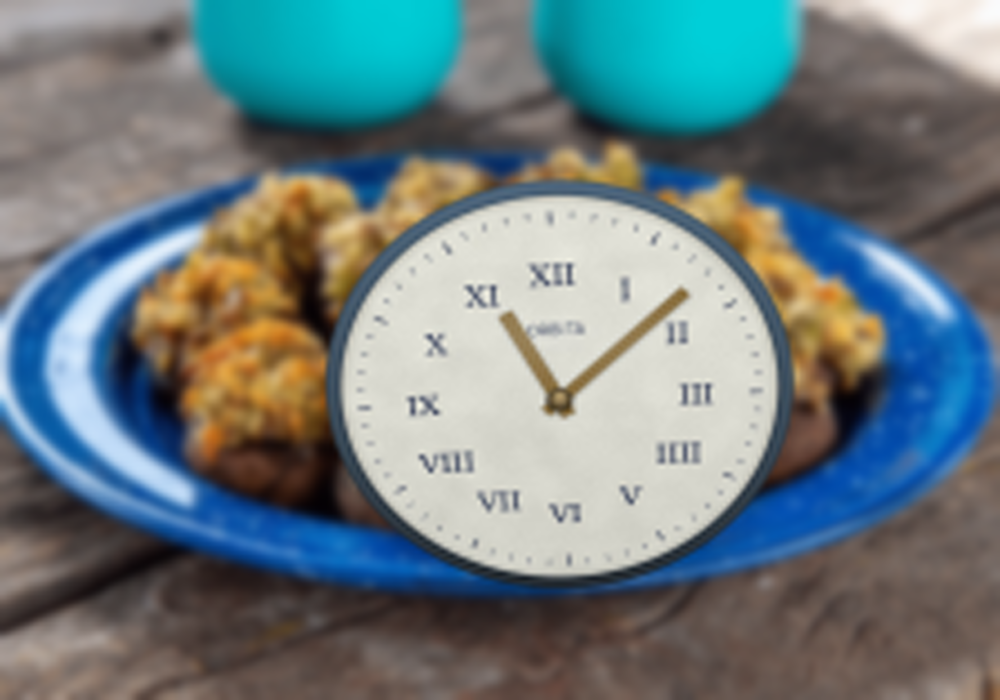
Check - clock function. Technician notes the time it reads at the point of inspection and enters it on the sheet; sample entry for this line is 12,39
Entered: 11,08
